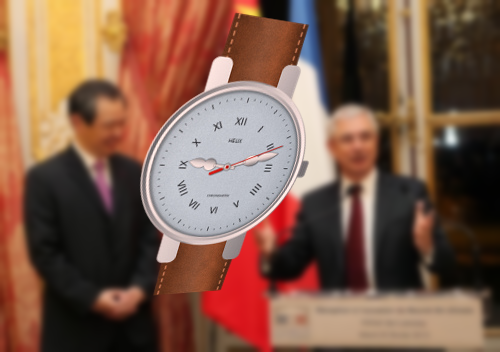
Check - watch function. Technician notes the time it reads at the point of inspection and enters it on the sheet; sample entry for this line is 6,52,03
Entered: 9,12,11
